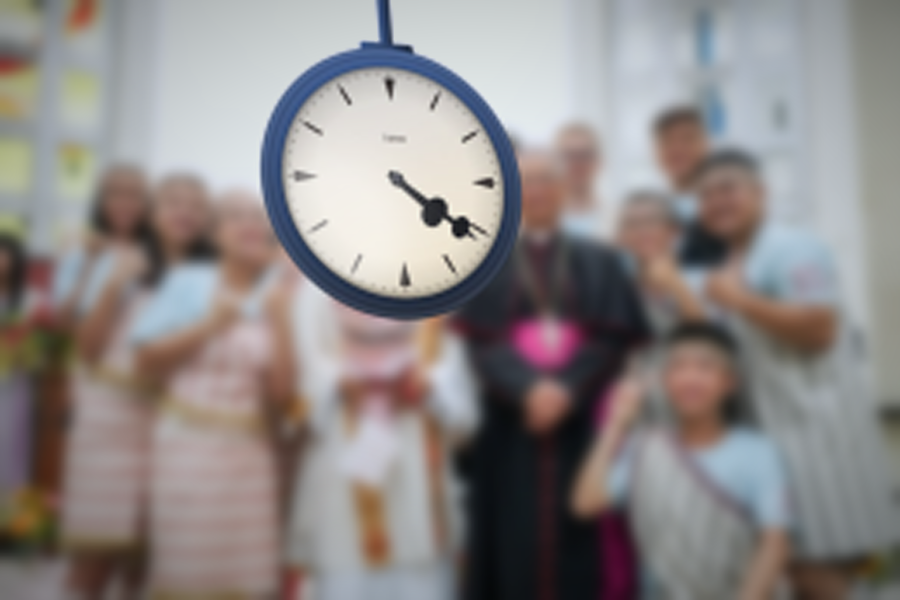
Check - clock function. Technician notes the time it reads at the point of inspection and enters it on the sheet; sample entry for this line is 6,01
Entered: 4,21
